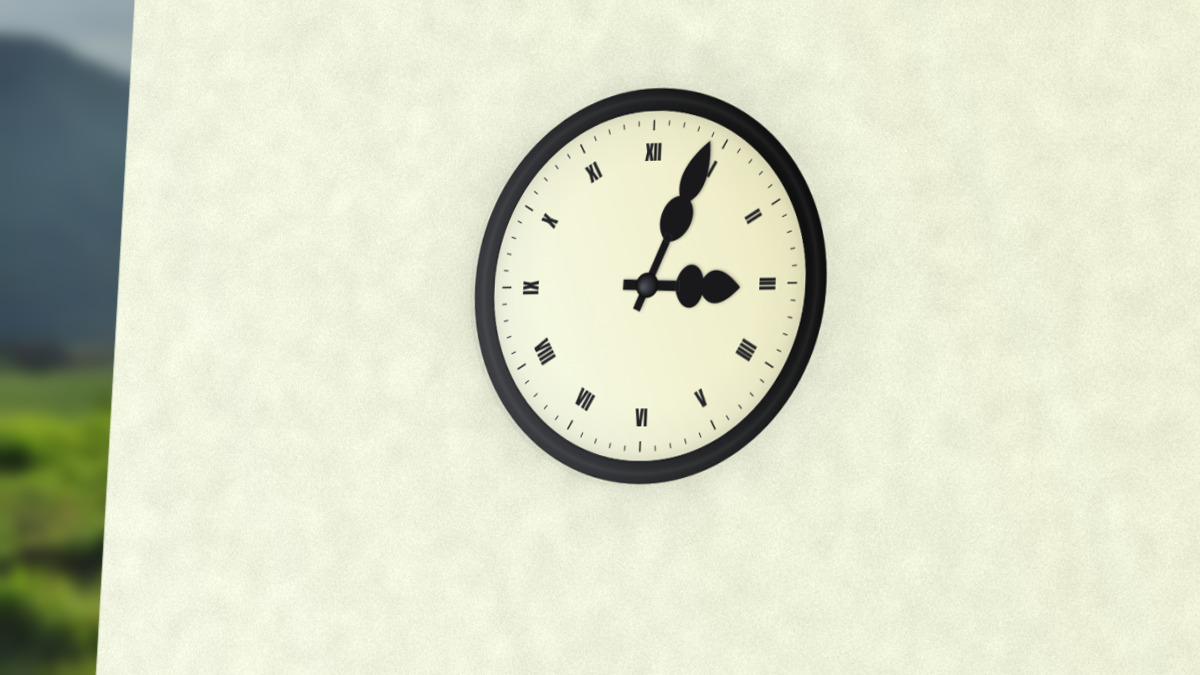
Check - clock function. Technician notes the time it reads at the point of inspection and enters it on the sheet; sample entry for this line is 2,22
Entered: 3,04
